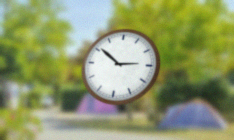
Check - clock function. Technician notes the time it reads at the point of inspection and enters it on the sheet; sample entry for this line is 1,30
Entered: 2,51
